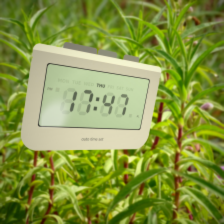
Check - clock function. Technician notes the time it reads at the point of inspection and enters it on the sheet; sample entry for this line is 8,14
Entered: 17,47
